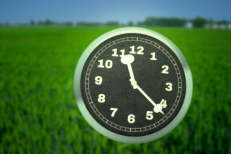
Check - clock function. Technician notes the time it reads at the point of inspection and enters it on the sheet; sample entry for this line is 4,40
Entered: 11,22
